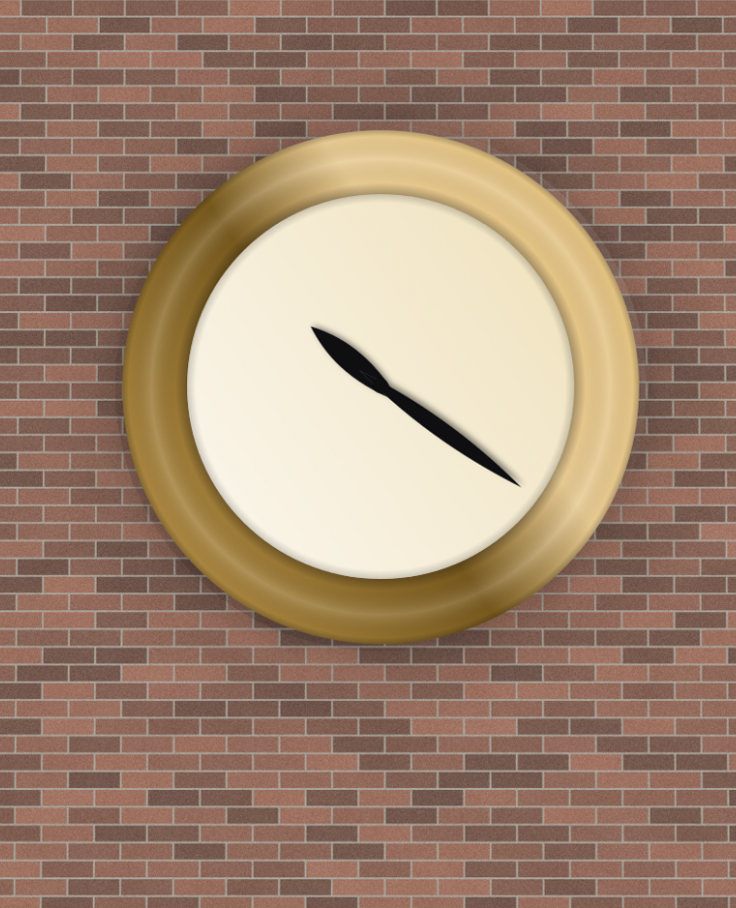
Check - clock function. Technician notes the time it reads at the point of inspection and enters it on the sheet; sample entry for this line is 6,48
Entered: 10,21
